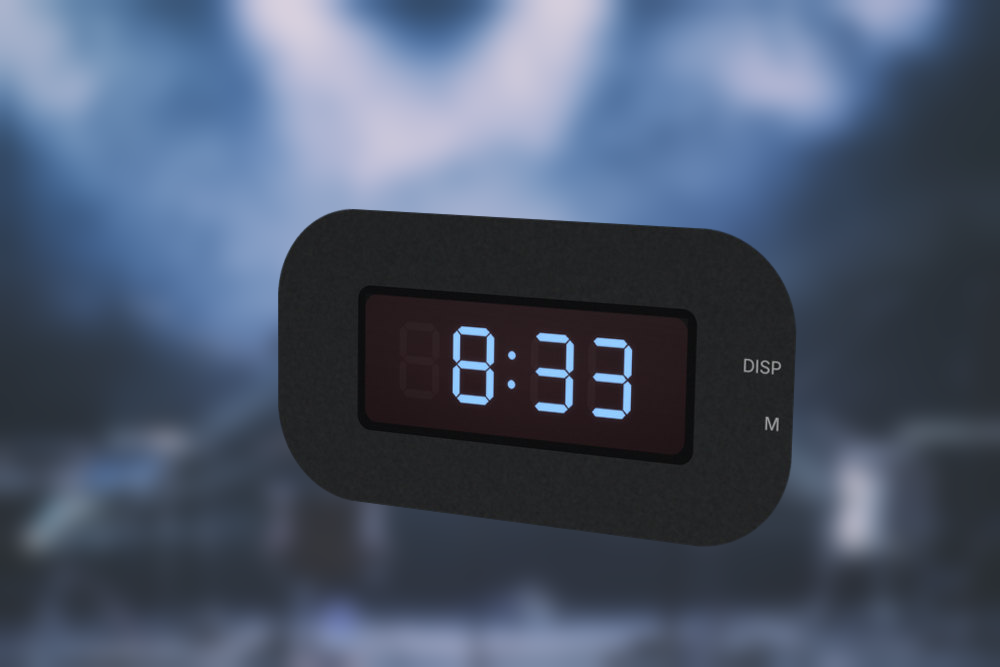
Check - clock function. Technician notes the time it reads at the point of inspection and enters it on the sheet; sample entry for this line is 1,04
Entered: 8,33
